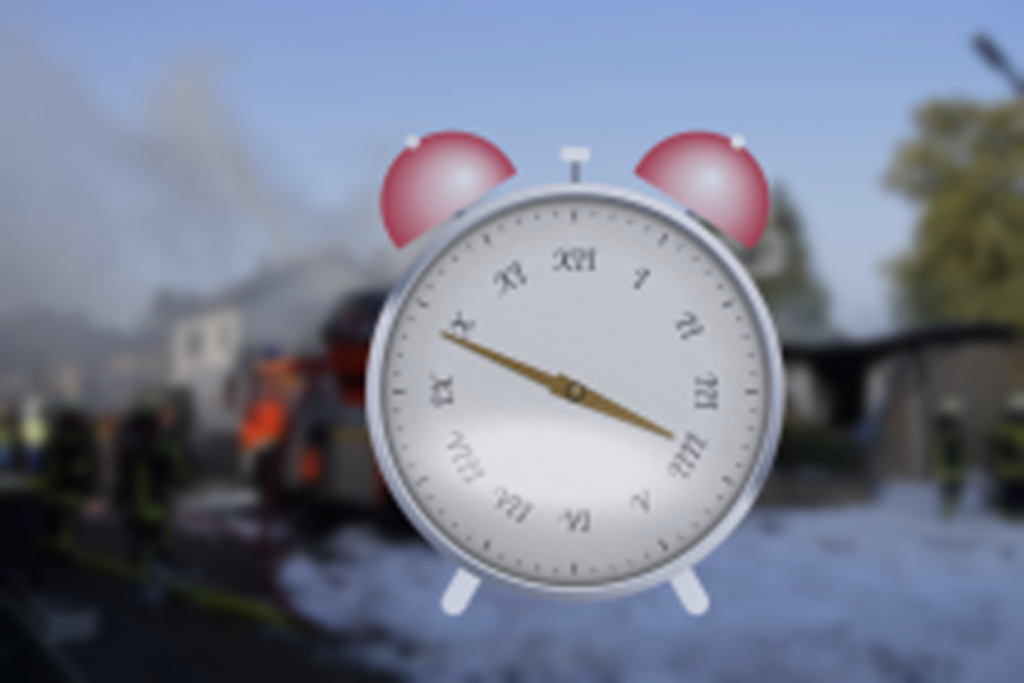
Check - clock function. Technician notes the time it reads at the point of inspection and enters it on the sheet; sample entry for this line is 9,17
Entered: 3,49
